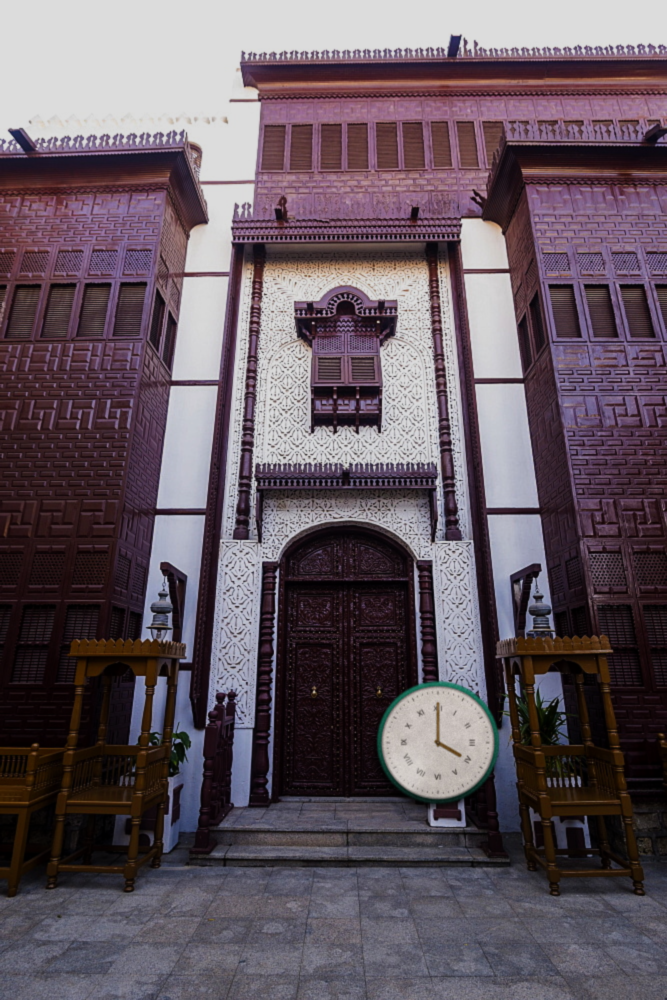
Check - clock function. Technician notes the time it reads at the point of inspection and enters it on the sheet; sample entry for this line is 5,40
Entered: 4,00
